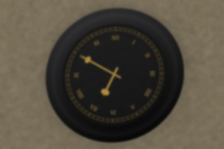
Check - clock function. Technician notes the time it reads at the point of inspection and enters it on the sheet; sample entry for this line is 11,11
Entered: 6,50
